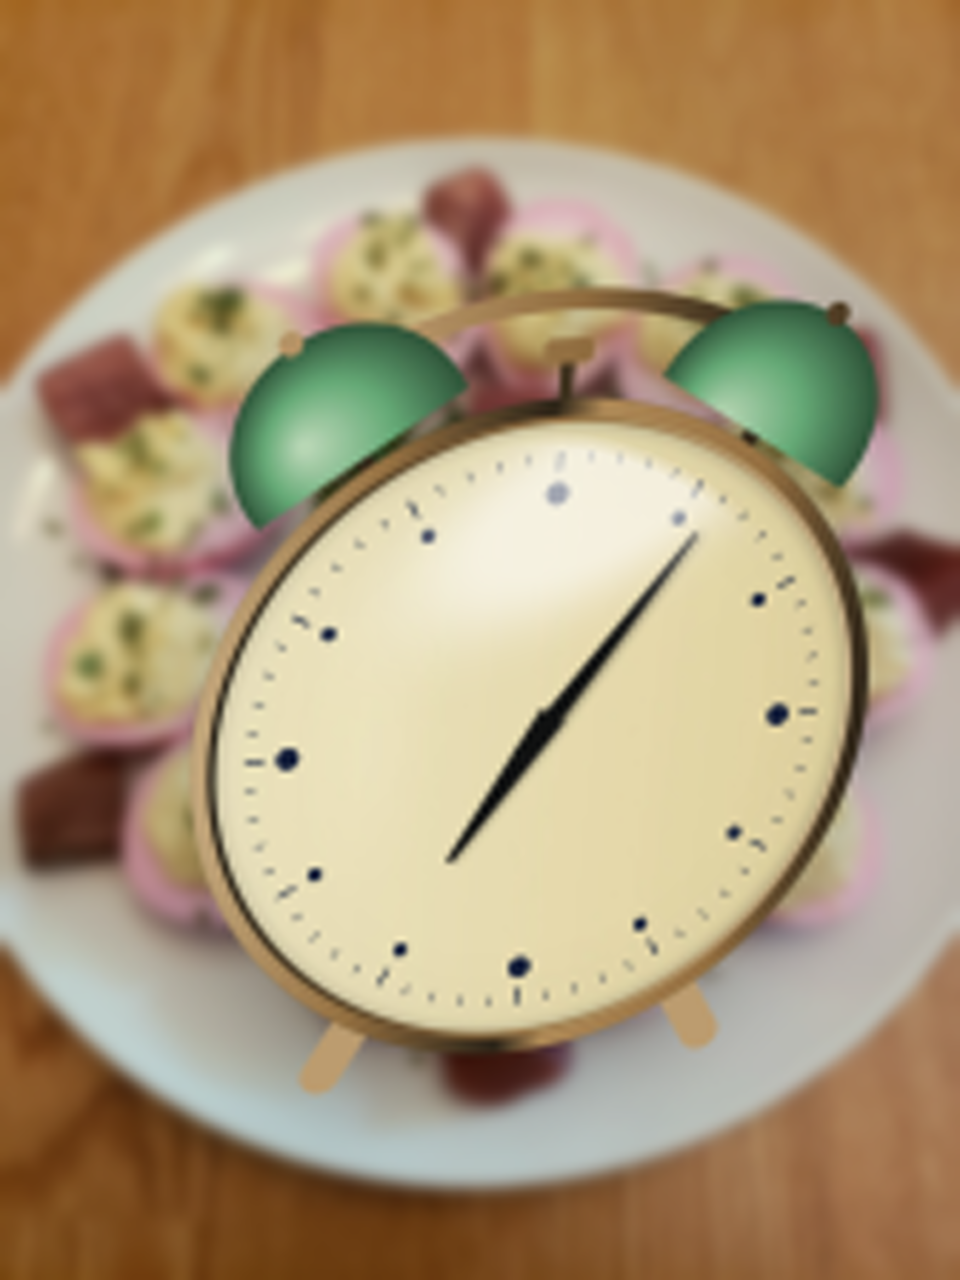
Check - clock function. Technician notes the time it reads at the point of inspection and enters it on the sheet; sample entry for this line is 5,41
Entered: 7,06
